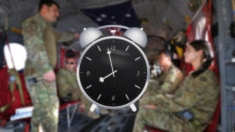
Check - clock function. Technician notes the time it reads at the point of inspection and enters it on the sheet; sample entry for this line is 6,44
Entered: 7,58
